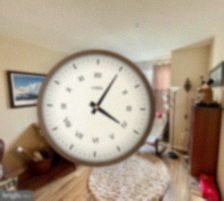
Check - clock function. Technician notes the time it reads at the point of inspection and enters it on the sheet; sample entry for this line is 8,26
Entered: 4,05
